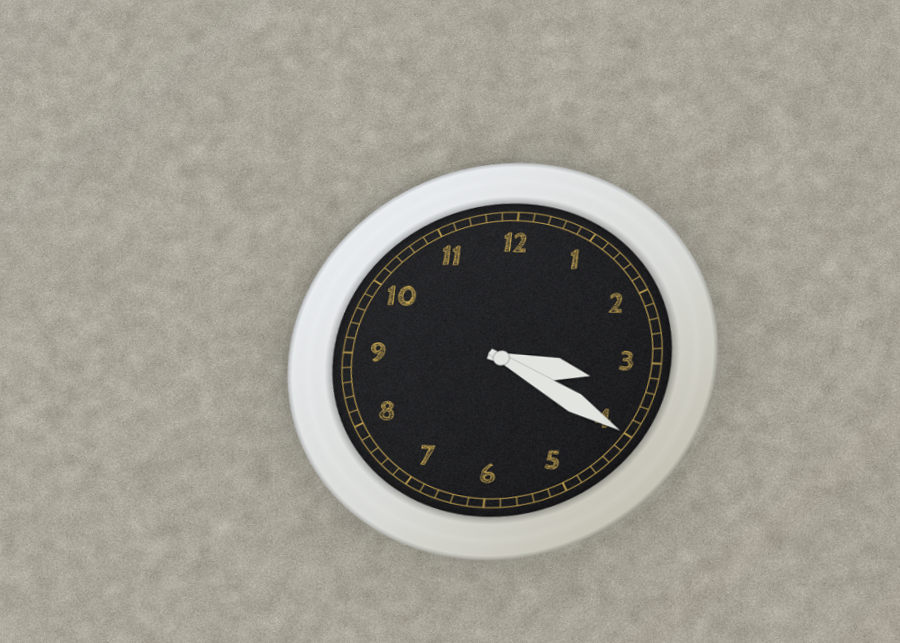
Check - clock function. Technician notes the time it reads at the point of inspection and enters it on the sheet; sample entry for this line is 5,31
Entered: 3,20
